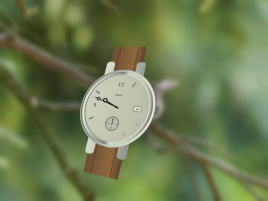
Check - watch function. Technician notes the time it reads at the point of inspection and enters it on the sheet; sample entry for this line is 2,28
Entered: 9,48
